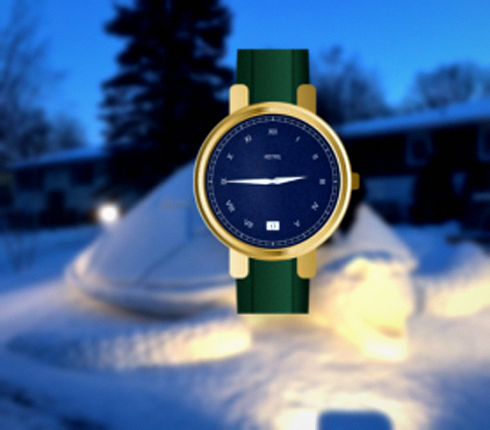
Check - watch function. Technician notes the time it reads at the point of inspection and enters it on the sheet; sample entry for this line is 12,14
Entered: 2,45
